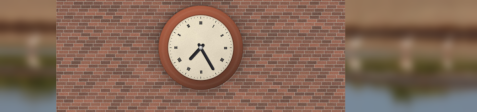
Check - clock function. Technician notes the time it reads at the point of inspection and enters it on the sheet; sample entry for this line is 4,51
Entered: 7,25
